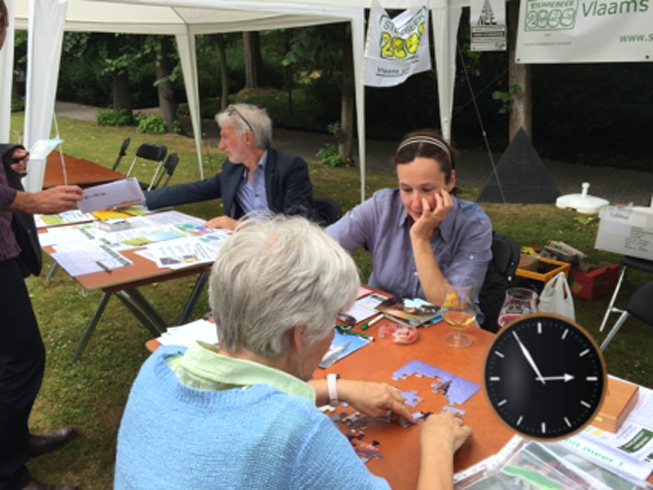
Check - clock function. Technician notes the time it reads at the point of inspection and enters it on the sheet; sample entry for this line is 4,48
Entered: 2,55
